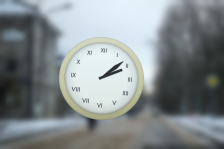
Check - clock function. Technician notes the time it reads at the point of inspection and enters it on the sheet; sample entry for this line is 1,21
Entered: 2,08
